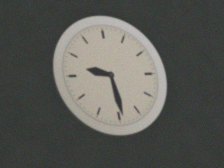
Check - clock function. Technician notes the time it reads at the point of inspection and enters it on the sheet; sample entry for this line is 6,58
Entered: 9,29
